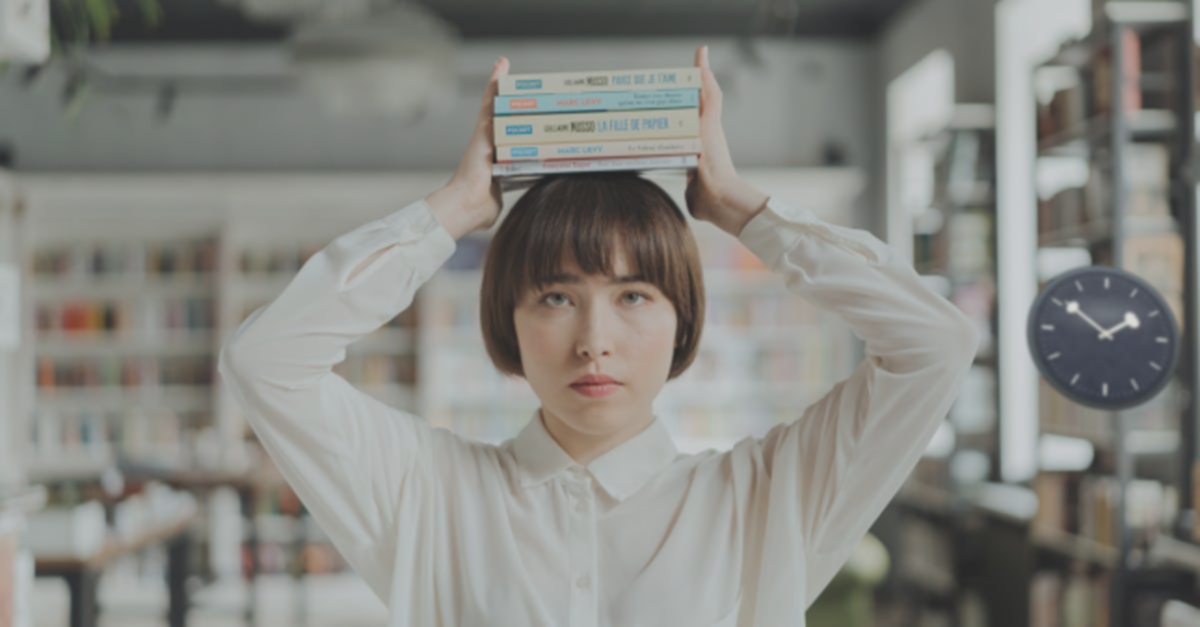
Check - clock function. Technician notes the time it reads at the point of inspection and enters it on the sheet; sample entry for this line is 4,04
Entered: 1,51
